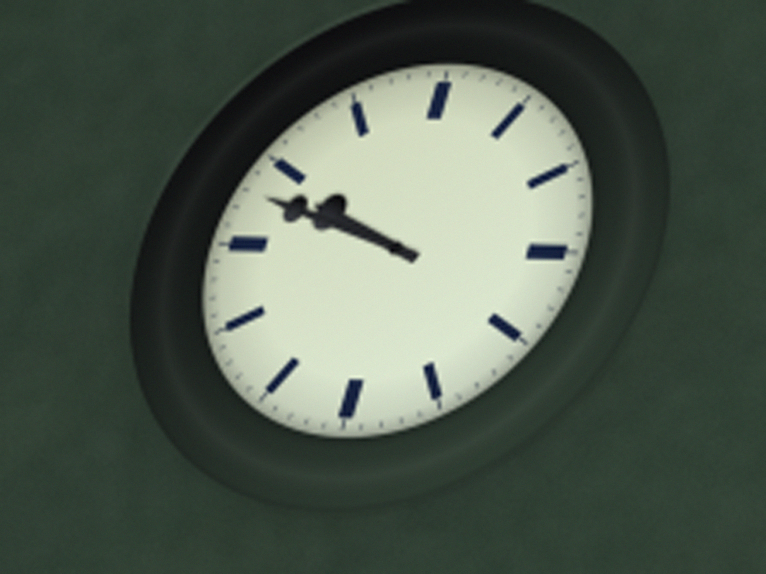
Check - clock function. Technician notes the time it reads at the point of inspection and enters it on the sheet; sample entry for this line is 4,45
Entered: 9,48
